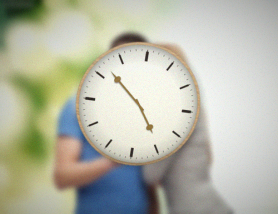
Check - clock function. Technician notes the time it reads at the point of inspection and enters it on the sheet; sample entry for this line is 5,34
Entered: 4,52
